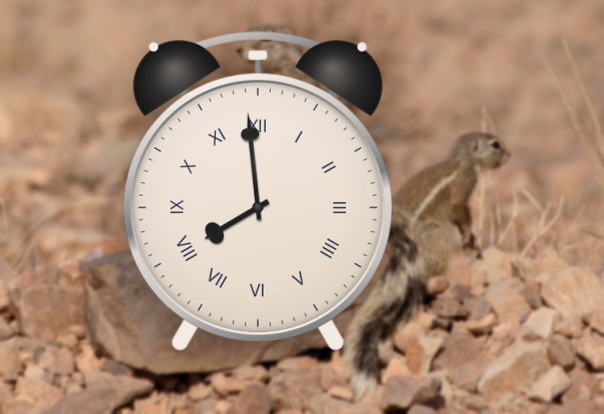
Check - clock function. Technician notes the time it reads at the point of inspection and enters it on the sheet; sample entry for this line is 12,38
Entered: 7,59
